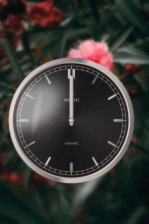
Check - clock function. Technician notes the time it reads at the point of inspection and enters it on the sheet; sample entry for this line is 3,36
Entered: 12,00
